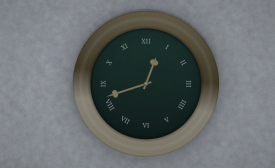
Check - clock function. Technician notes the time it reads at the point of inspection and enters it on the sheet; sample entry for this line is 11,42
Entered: 12,42
